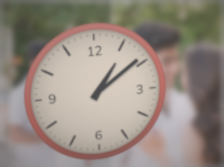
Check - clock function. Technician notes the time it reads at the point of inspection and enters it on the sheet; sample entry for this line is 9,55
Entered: 1,09
